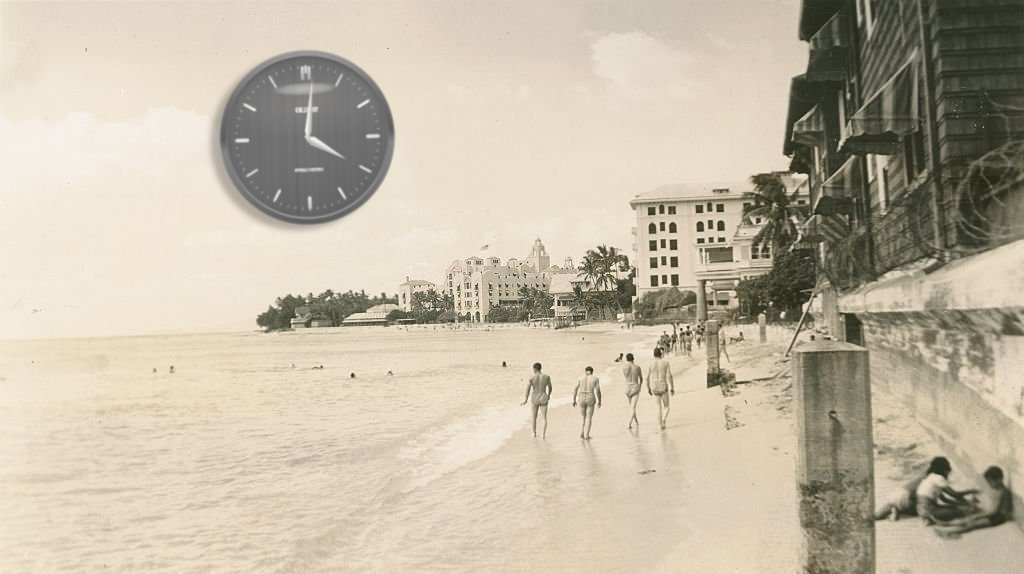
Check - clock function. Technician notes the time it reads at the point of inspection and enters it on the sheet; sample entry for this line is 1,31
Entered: 4,01
